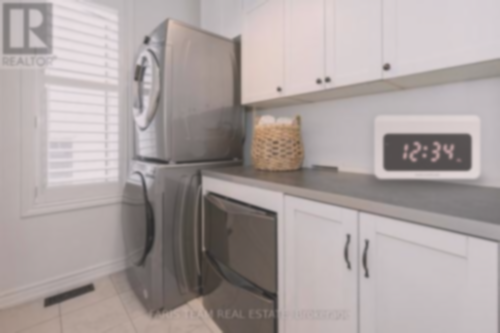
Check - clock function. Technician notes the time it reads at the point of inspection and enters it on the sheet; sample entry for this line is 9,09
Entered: 12,34
